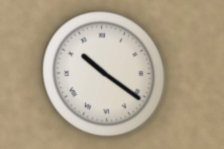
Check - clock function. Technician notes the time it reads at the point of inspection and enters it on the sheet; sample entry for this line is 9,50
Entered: 10,21
